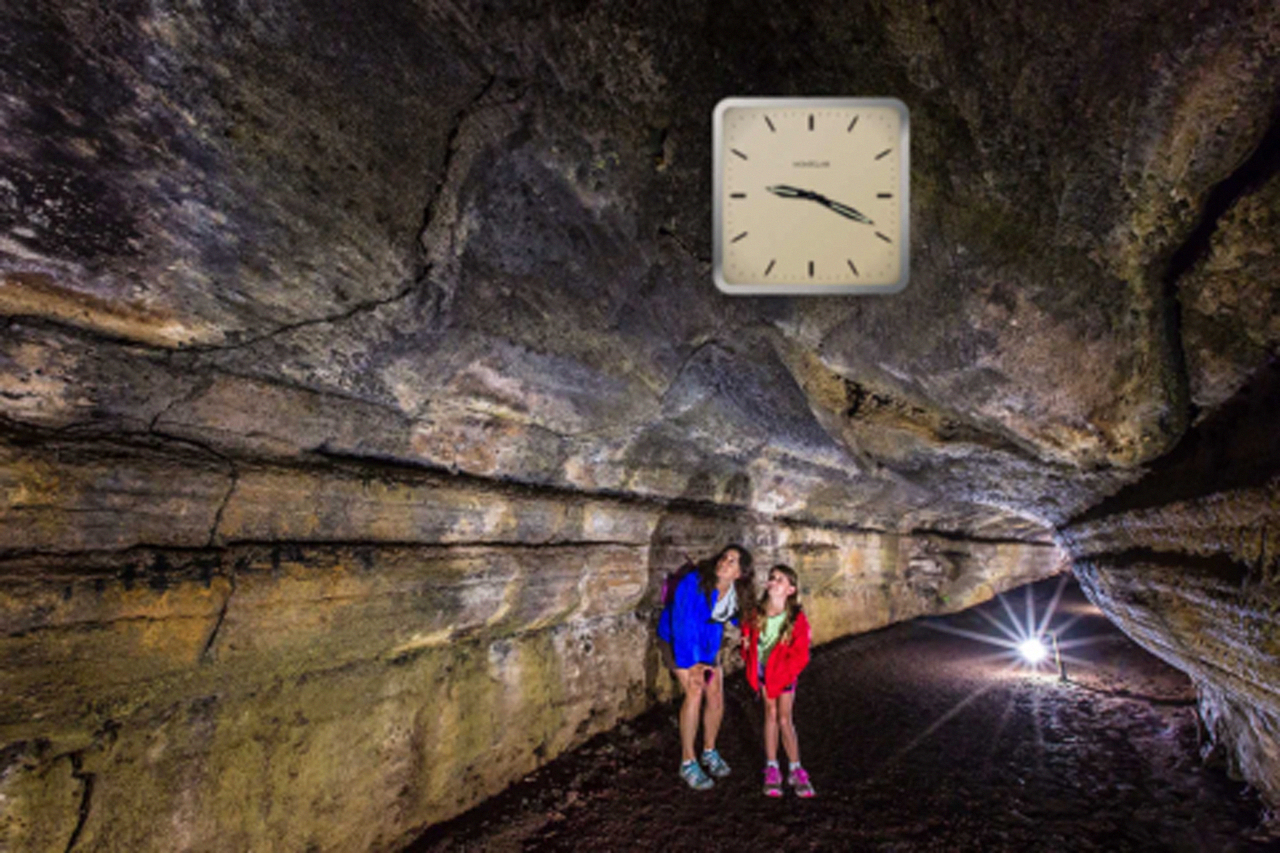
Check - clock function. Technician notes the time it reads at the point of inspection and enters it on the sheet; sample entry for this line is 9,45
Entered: 9,19
